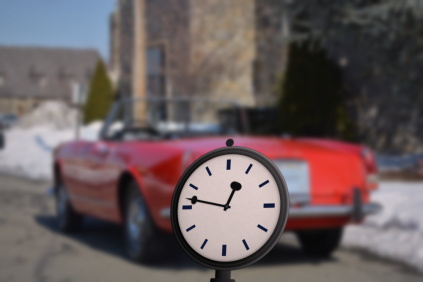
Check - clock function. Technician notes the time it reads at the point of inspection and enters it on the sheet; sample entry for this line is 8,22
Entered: 12,47
